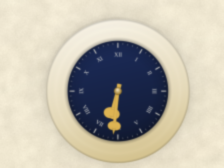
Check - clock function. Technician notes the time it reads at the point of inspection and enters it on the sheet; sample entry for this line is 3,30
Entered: 6,31
